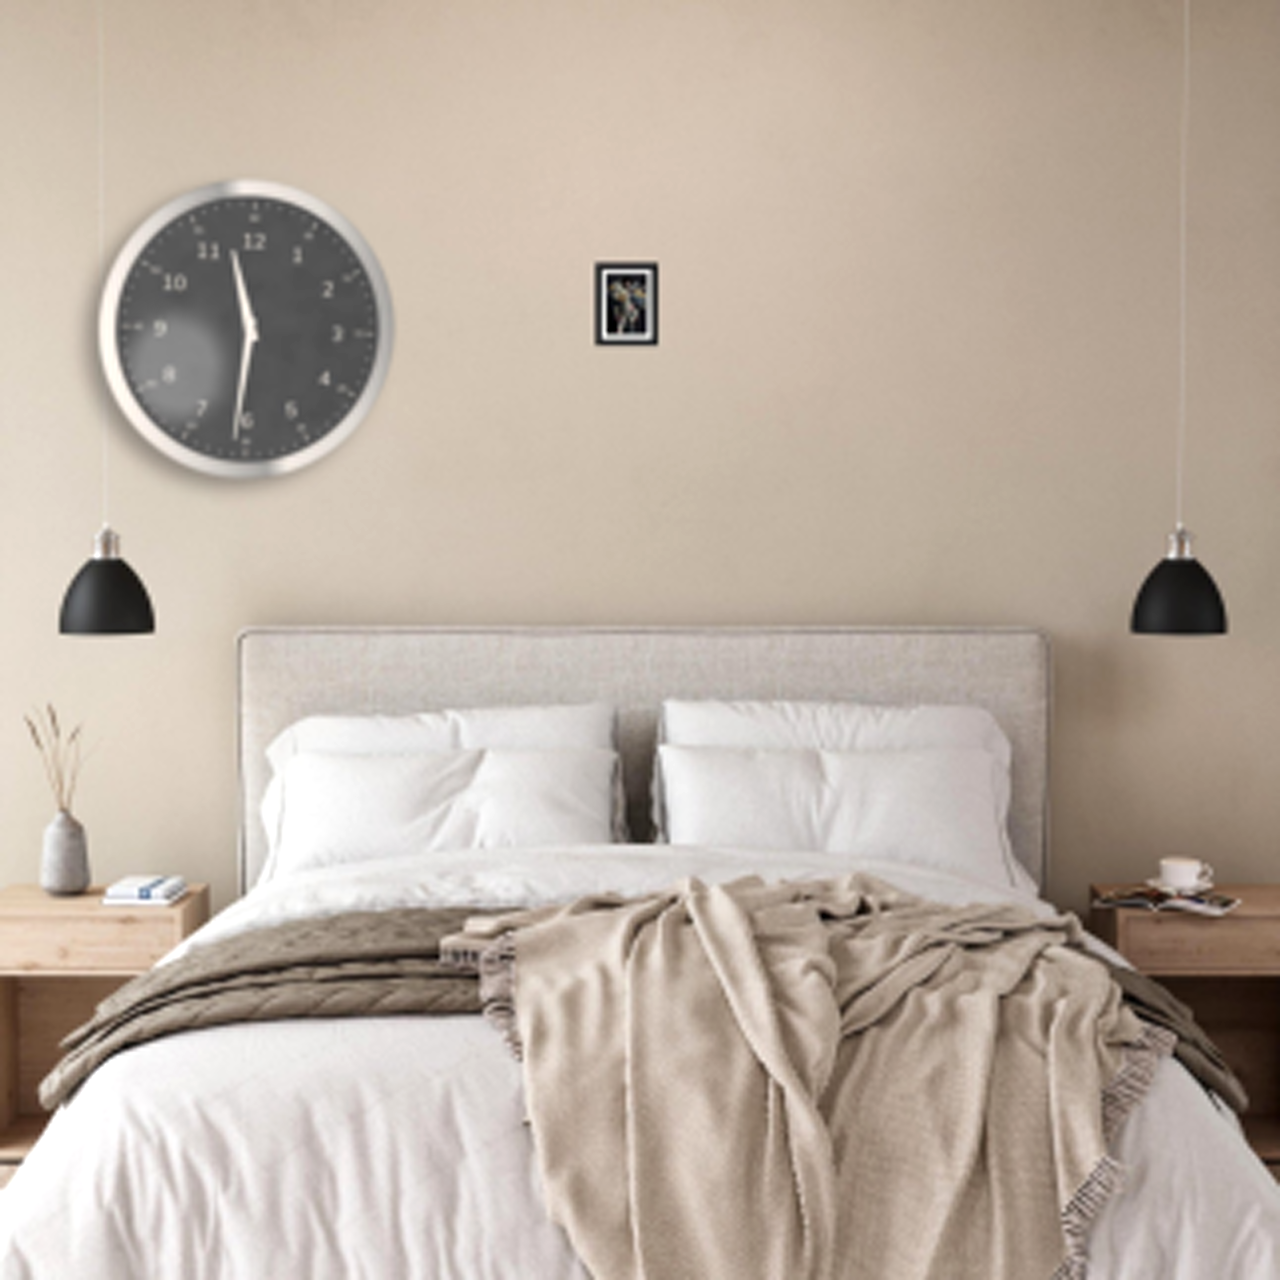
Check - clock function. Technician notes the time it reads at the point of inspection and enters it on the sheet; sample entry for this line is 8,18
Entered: 11,31
